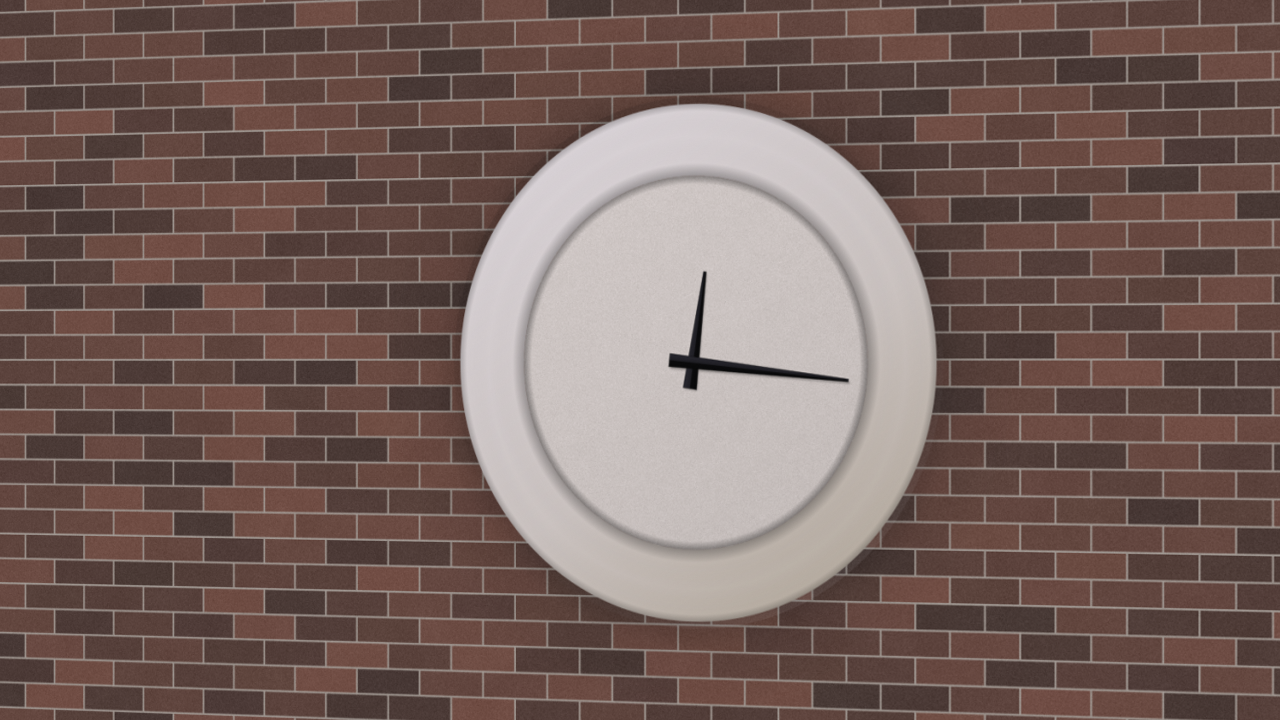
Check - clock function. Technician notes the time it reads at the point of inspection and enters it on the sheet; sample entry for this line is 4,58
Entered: 12,16
